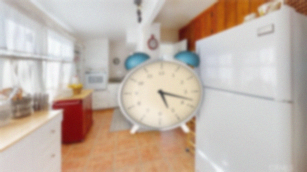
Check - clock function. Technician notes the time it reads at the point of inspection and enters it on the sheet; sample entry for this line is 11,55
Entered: 5,18
